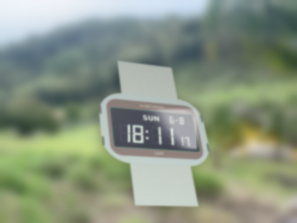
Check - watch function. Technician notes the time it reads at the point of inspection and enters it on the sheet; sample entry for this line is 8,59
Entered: 18,11
